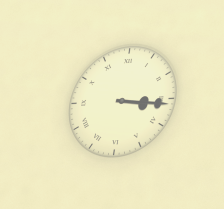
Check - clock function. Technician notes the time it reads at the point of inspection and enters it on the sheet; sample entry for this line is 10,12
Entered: 3,16
